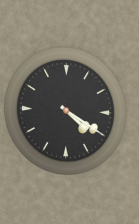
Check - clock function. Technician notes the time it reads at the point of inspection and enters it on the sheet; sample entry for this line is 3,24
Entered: 4,20
